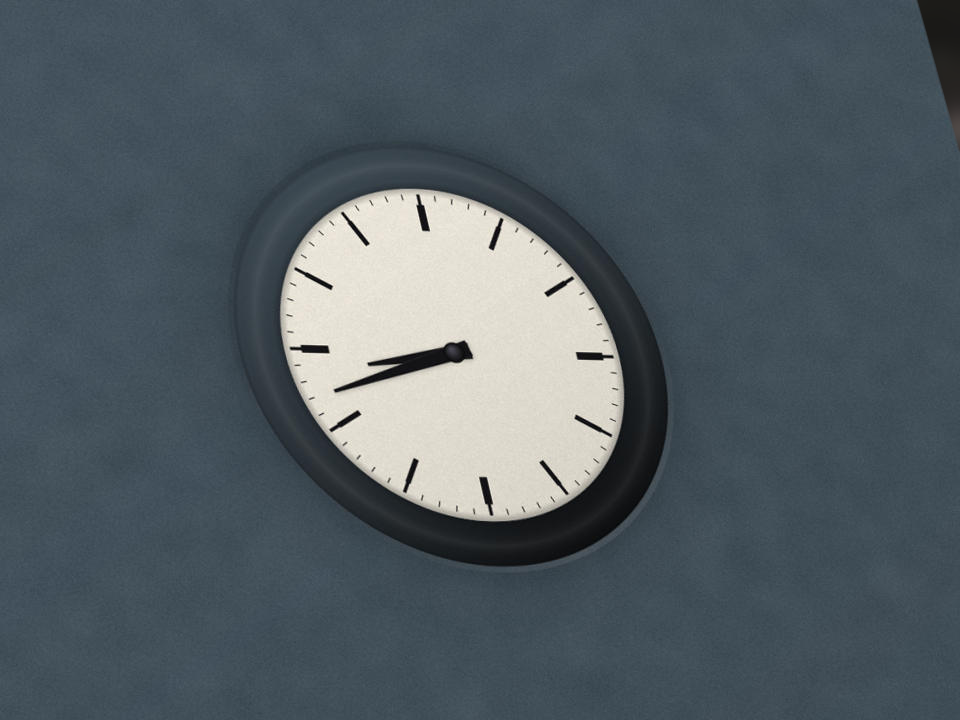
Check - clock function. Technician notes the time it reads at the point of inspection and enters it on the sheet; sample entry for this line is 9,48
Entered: 8,42
